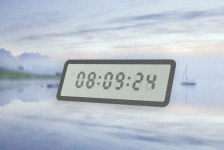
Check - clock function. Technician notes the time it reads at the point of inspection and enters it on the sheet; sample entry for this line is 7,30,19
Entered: 8,09,24
